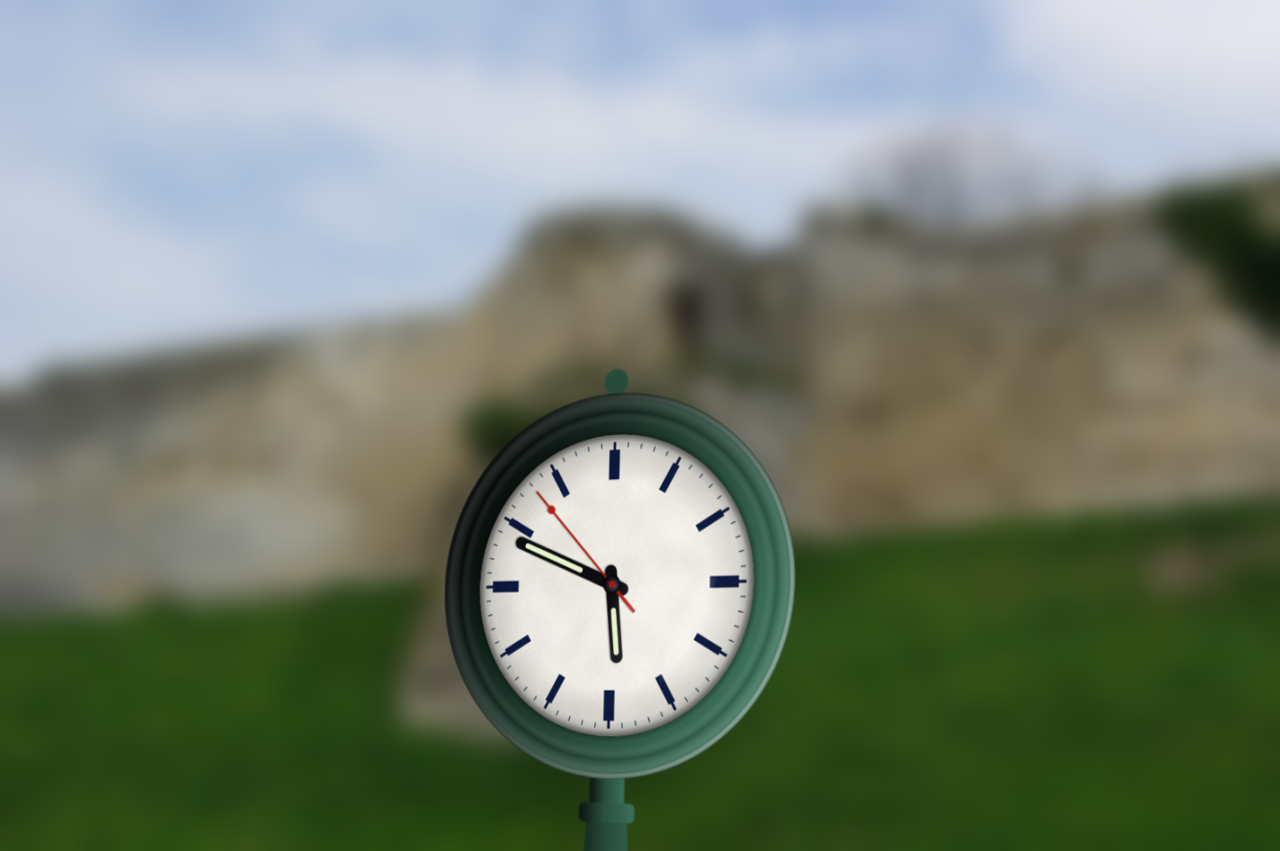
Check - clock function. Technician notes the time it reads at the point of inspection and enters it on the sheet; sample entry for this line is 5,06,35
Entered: 5,48,53
